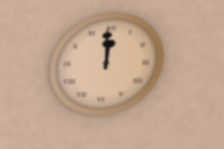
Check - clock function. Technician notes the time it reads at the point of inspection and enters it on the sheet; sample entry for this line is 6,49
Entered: 11,59
